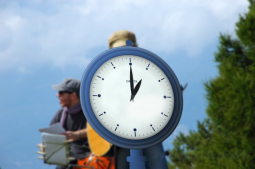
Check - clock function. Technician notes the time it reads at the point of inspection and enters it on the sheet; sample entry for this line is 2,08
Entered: 1,00
